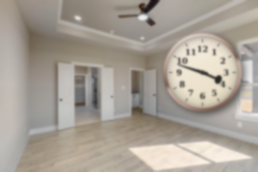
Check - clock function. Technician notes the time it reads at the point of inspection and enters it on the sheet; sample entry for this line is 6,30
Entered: 3,48
